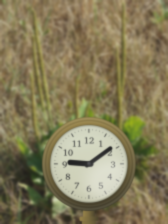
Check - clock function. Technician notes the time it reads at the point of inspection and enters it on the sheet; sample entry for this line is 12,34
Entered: 9,09
